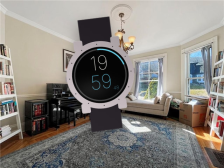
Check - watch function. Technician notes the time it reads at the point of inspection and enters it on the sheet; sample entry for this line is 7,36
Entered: 19,59
